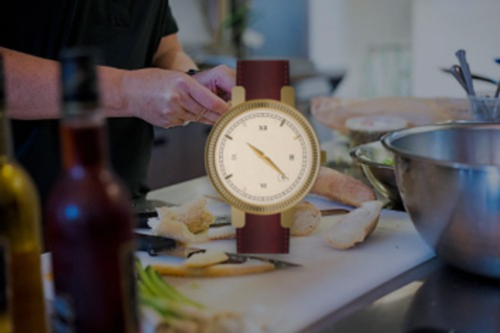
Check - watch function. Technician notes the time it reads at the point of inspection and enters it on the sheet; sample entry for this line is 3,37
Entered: 10,22
